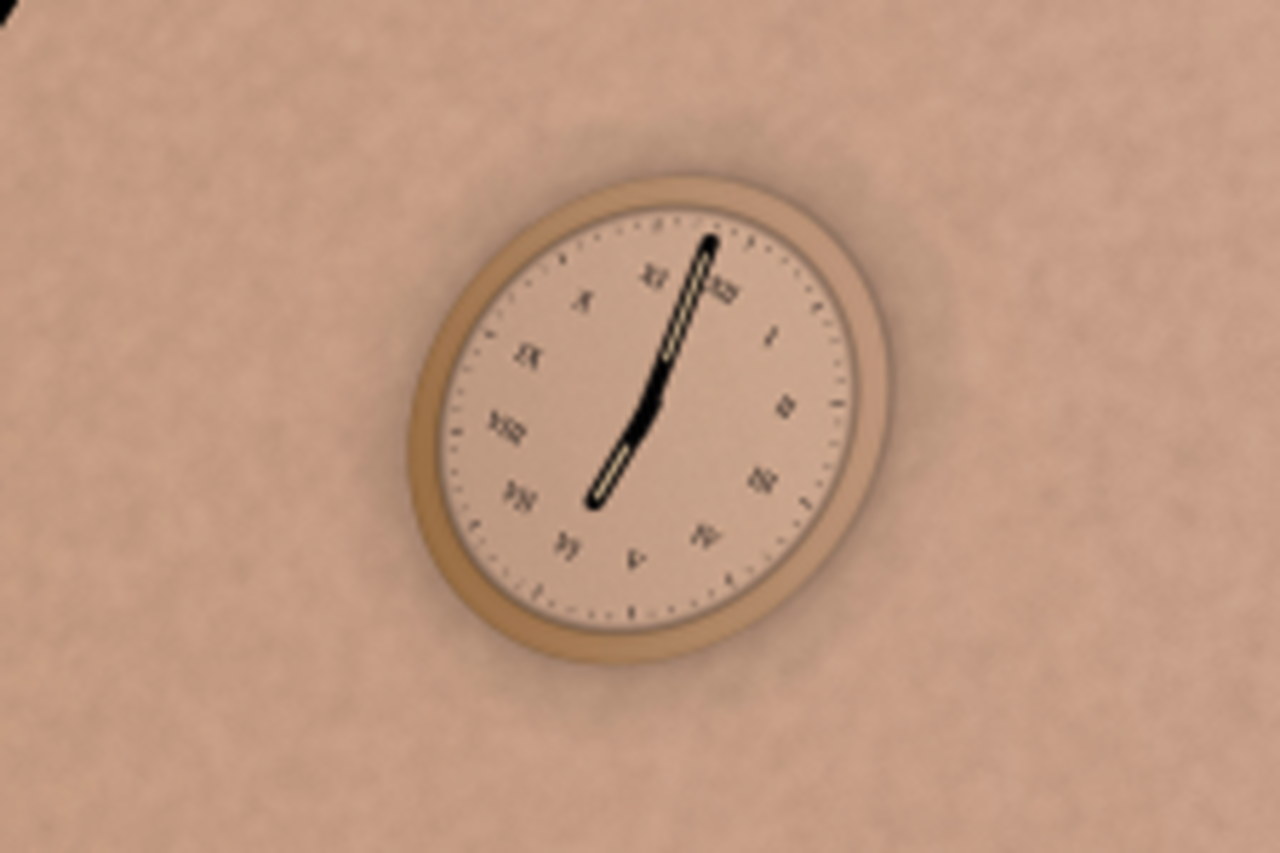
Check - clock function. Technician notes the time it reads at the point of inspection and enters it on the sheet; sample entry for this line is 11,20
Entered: 5,58
